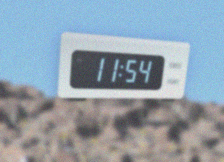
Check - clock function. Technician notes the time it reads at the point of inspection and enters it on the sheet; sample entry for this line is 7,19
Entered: 11,54
